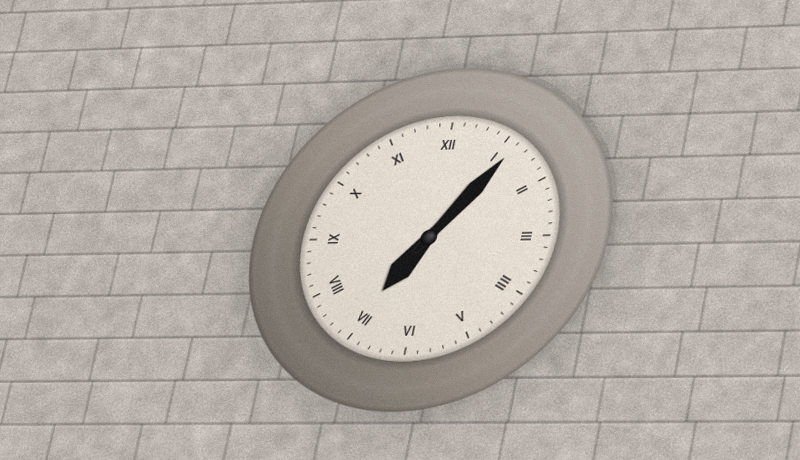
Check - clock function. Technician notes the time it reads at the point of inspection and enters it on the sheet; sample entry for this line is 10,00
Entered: 7,06
